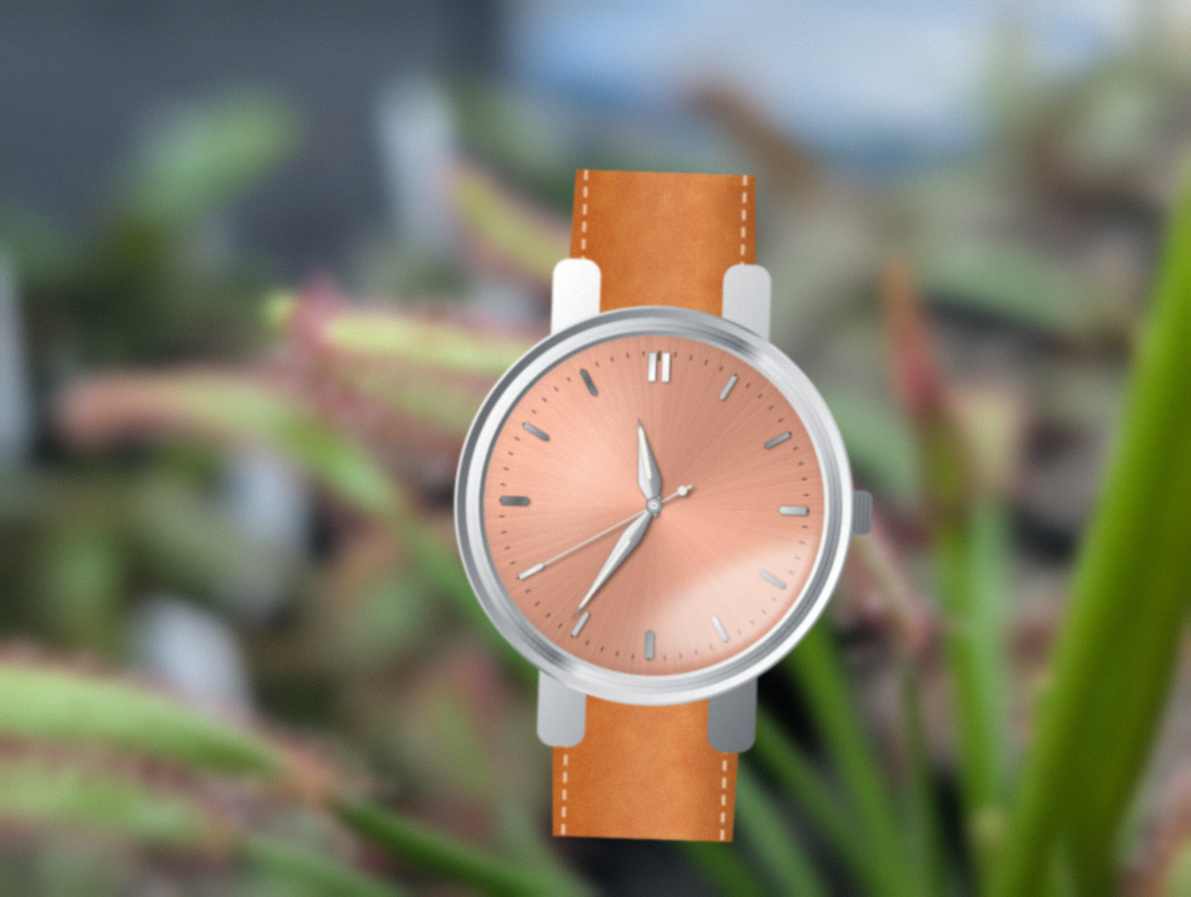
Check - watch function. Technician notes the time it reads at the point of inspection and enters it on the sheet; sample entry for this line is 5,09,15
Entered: 11,35,40
